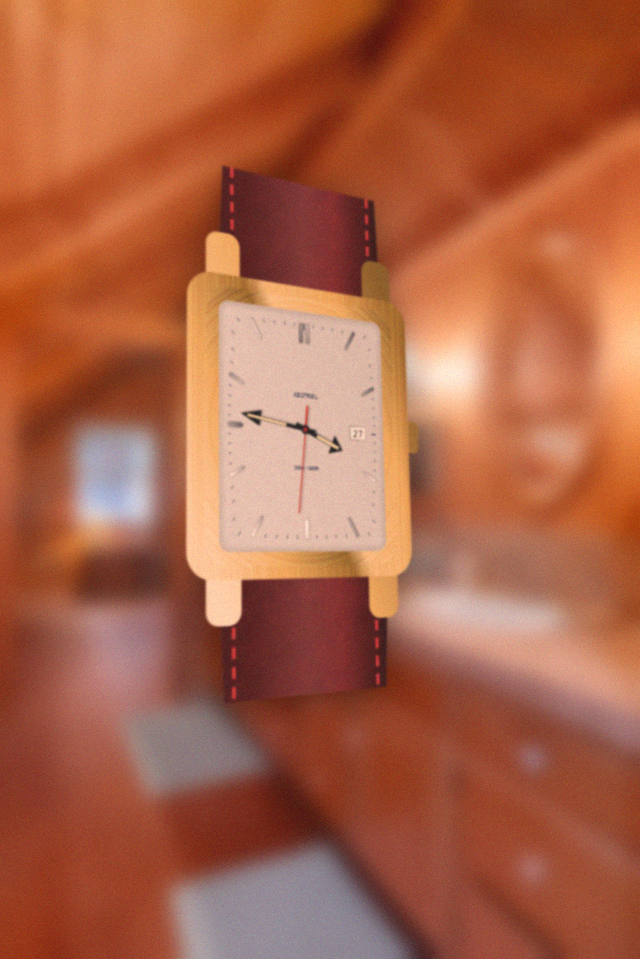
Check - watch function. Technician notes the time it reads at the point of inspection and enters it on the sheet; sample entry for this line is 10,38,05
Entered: 3,46,31
